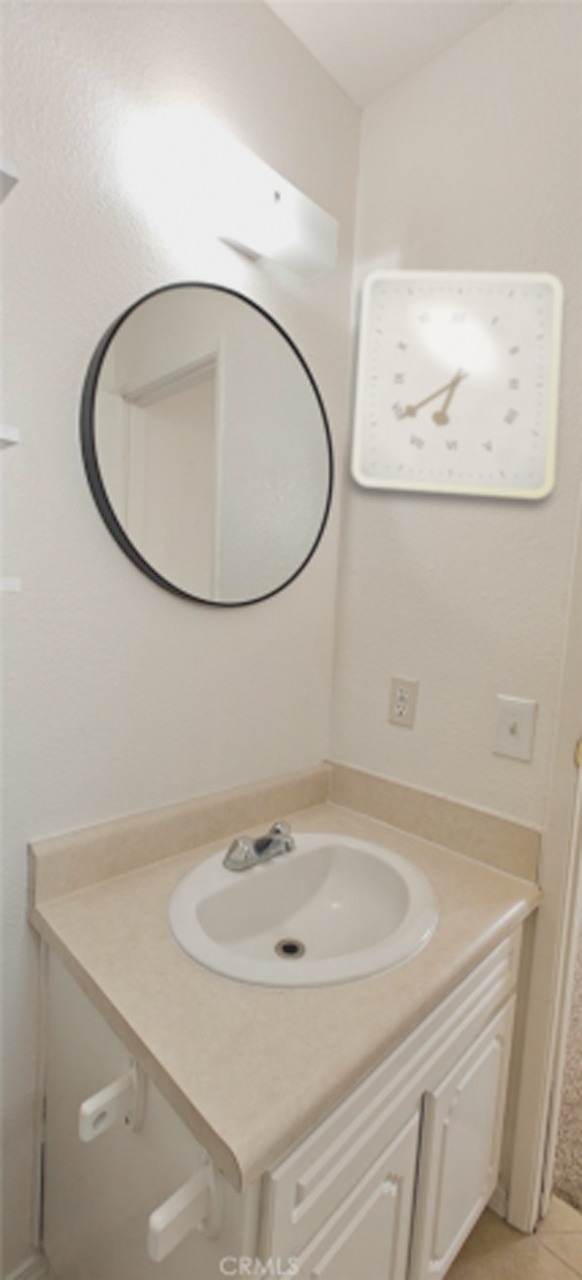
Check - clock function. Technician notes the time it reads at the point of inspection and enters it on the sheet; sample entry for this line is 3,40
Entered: 6,39
